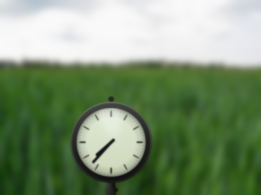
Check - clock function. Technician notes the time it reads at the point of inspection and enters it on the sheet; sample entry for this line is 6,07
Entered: 7,37
